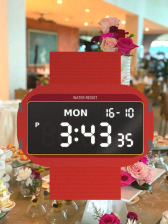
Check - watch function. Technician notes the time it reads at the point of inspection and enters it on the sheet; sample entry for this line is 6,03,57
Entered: 3,43,35
